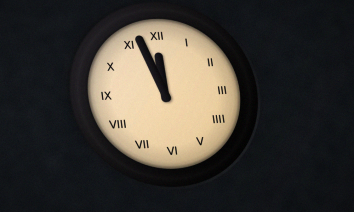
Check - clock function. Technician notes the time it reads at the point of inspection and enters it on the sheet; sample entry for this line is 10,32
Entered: 11,57
